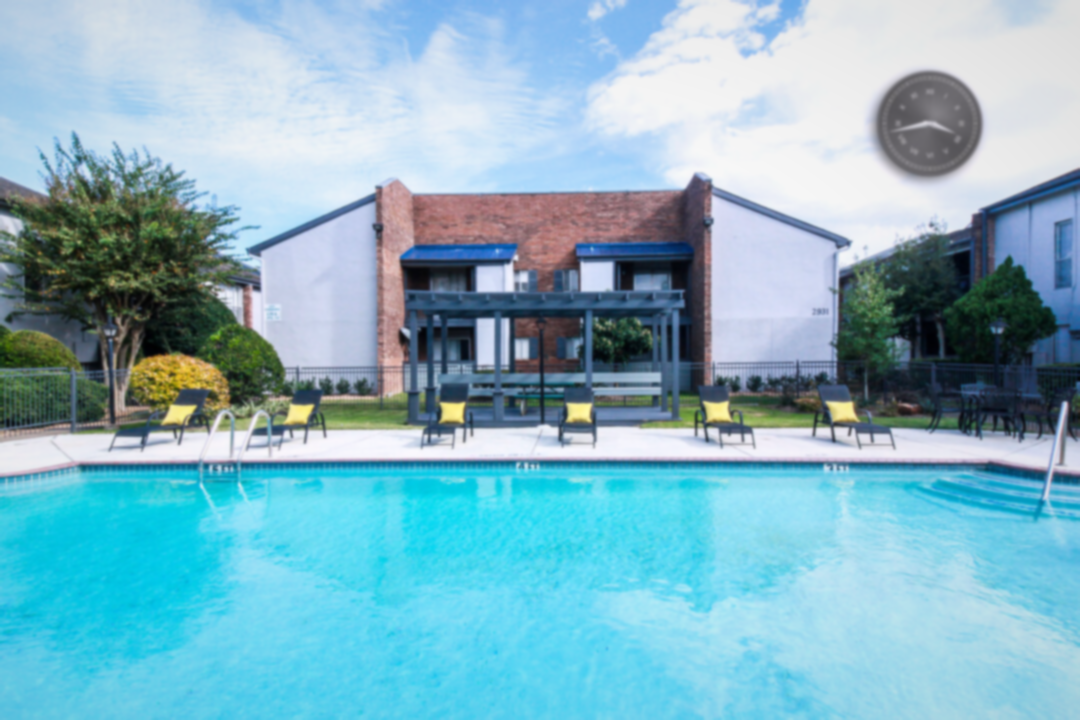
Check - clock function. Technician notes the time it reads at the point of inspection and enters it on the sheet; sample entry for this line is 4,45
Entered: 3,43
